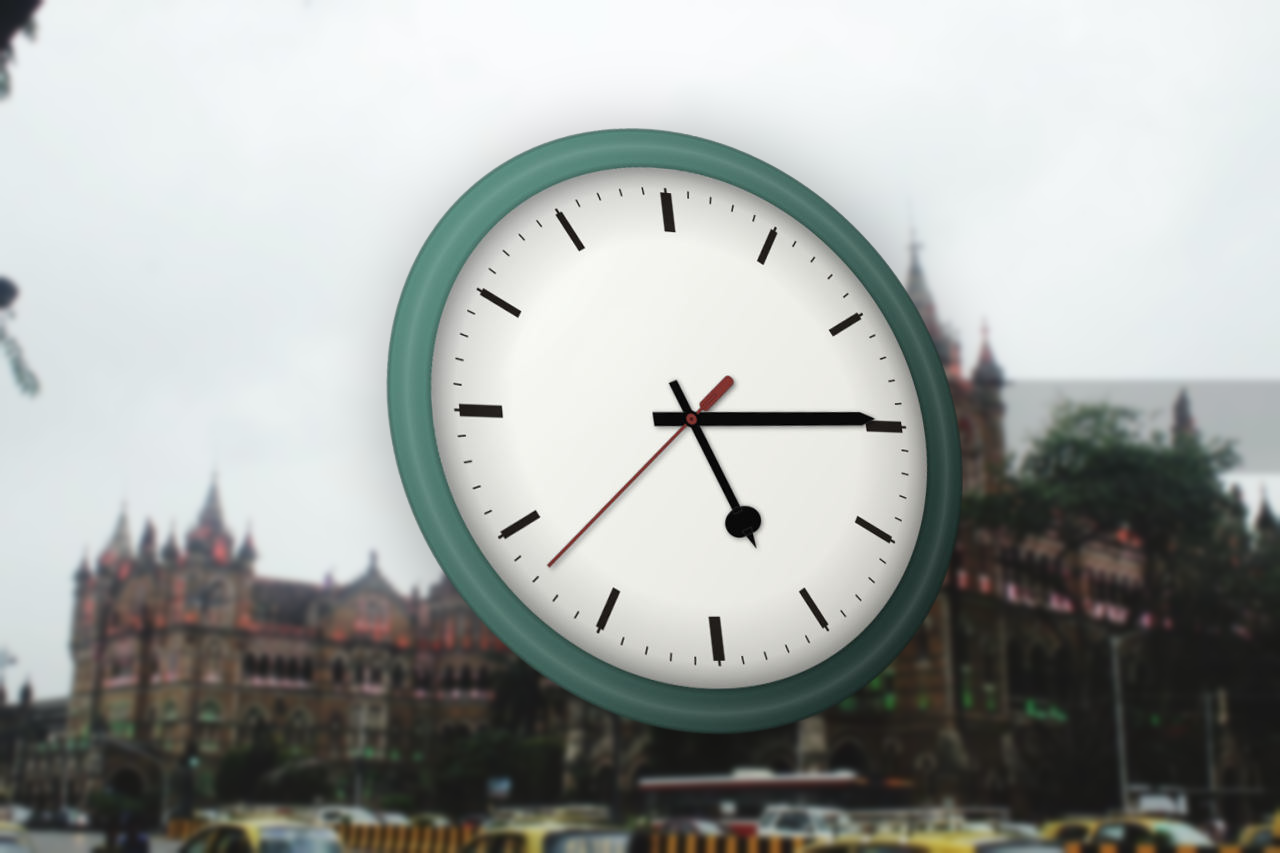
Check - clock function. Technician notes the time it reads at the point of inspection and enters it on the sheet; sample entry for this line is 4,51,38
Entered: 5,14,38
